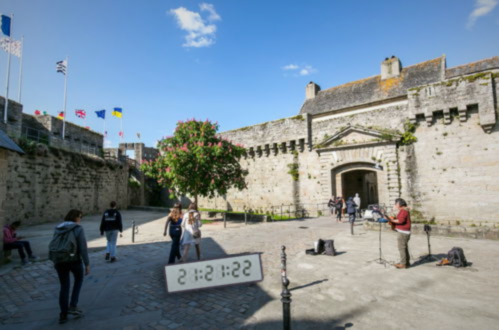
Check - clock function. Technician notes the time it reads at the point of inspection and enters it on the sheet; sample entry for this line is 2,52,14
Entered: 21,21,22
